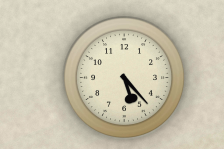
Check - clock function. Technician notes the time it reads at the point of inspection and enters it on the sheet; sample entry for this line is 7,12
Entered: 5,23
